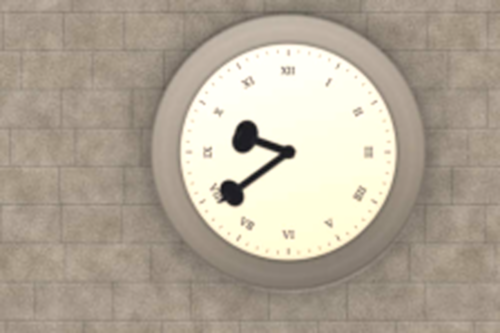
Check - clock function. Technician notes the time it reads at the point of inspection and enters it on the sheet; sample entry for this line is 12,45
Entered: 9,39
